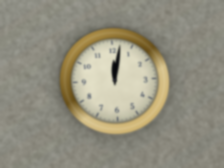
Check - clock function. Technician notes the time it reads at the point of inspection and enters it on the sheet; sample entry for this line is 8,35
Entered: 12,02
